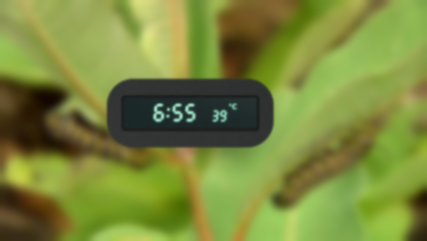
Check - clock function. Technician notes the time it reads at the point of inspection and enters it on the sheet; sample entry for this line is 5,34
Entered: 6,55
